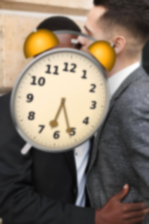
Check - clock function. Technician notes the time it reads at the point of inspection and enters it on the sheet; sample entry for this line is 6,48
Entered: 6,26
